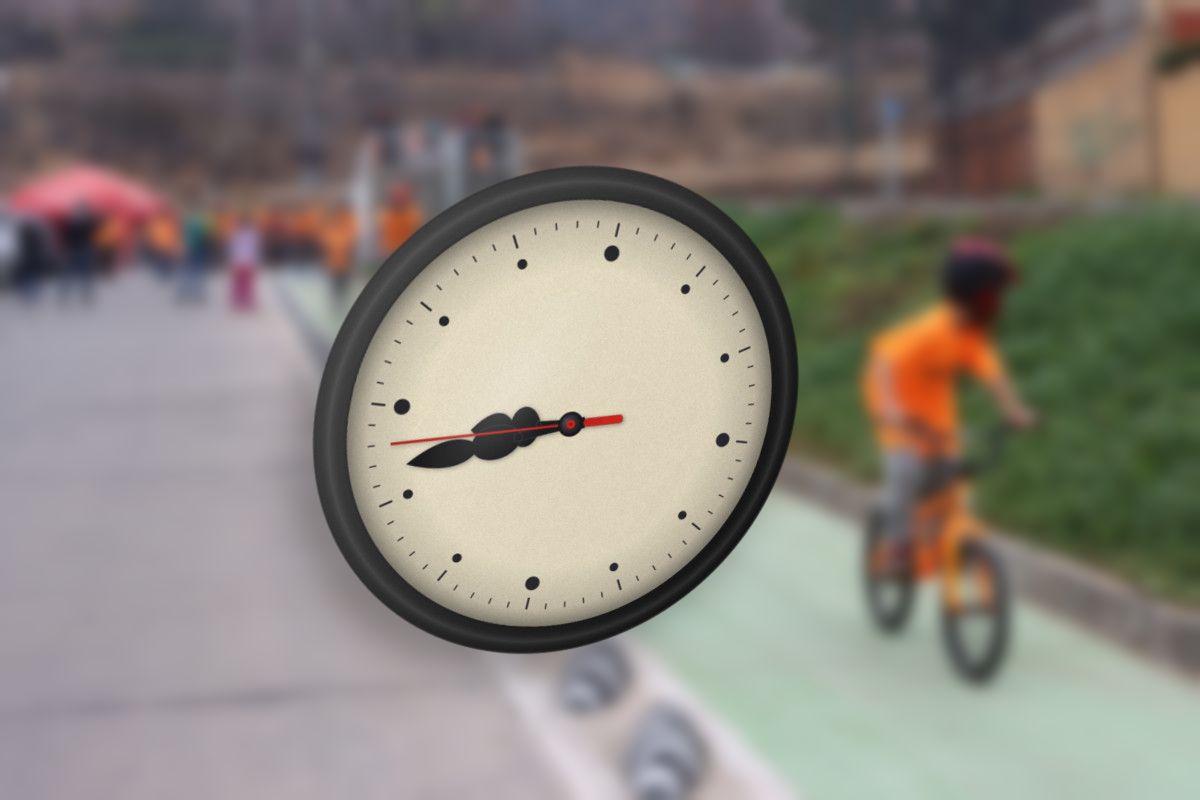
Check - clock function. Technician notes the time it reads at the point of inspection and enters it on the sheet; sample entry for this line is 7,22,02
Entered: 8,41,43
